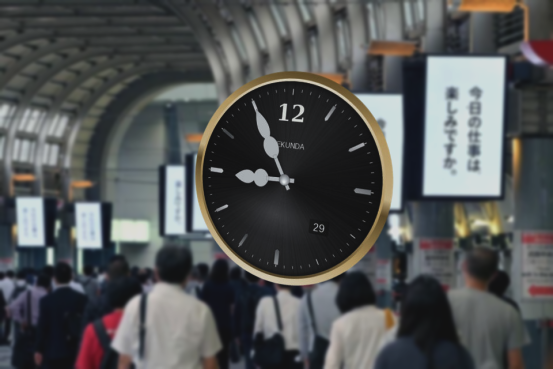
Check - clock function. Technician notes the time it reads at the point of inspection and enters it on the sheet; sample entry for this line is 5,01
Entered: 8,55
